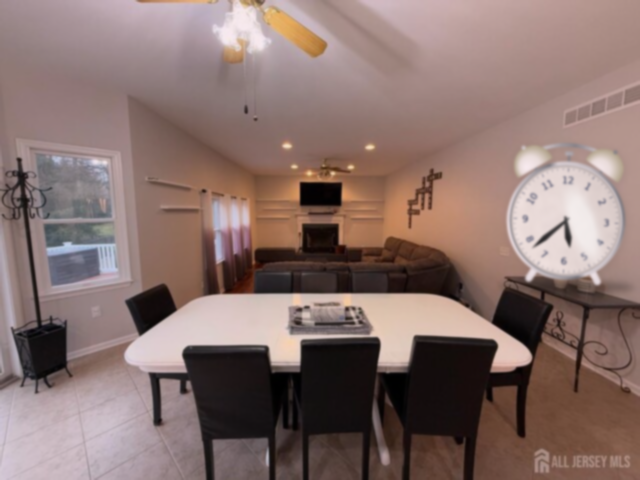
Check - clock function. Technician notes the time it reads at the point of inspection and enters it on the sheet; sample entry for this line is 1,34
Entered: 5,38
